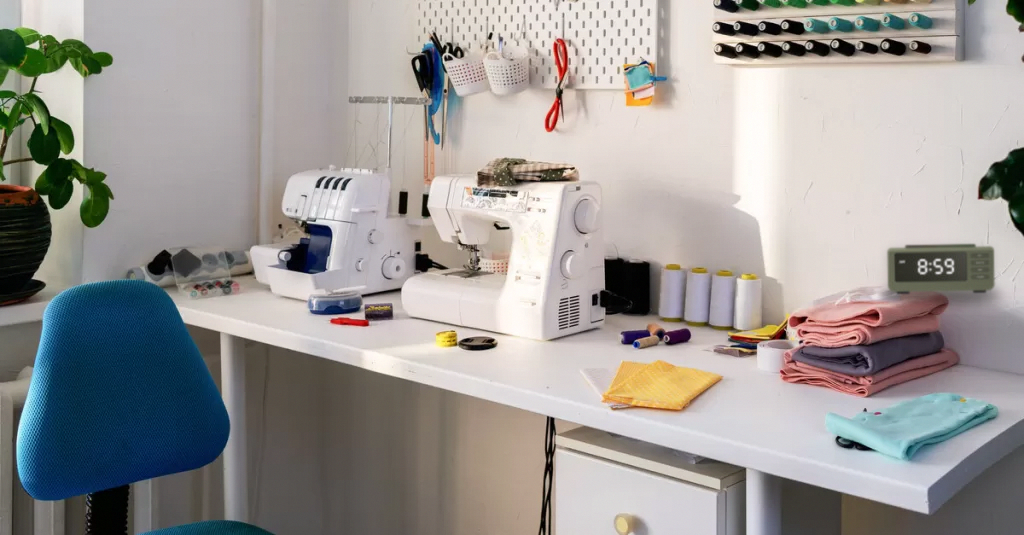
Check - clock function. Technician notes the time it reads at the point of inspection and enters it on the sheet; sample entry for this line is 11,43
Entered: 8,59
